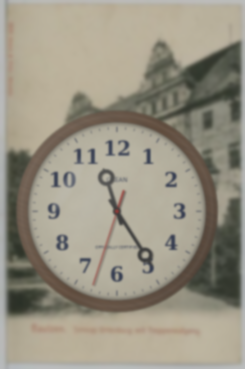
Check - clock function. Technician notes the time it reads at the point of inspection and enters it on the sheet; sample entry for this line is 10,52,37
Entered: 11,24,33
